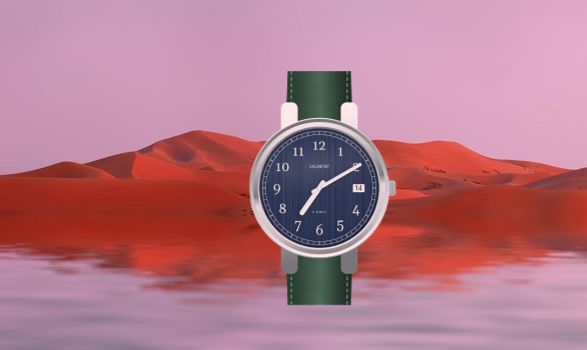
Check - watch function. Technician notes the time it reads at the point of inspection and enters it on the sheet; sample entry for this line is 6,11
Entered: 7,10
